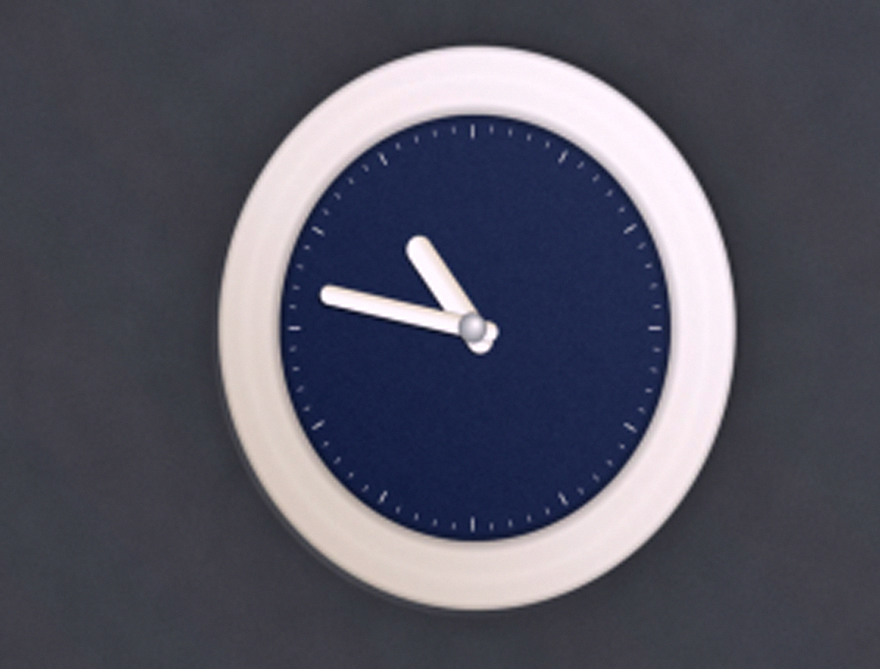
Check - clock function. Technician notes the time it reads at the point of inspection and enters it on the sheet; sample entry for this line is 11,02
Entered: 10,47
